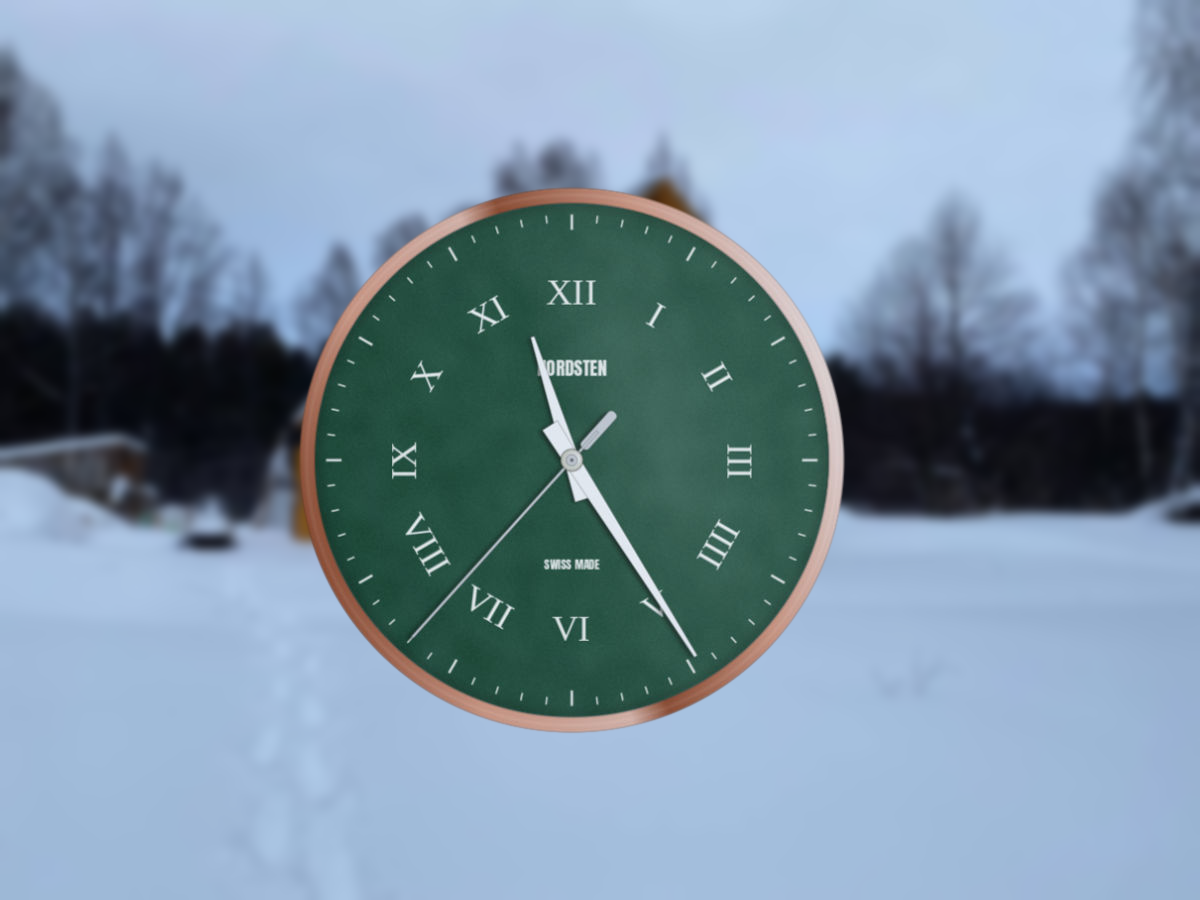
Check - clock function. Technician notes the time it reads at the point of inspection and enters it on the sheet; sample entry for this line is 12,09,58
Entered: 11,24,37
